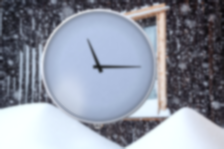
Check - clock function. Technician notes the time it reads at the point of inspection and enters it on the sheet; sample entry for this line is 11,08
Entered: 11,15
